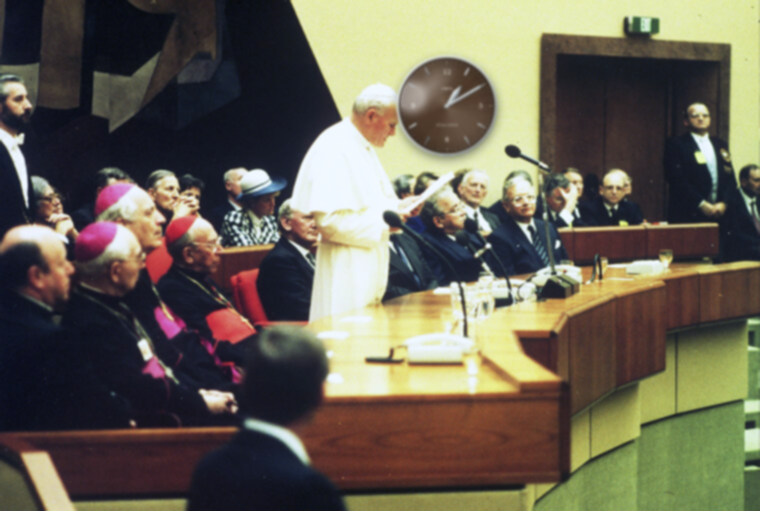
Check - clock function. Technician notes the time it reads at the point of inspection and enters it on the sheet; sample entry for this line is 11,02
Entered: 1,10
